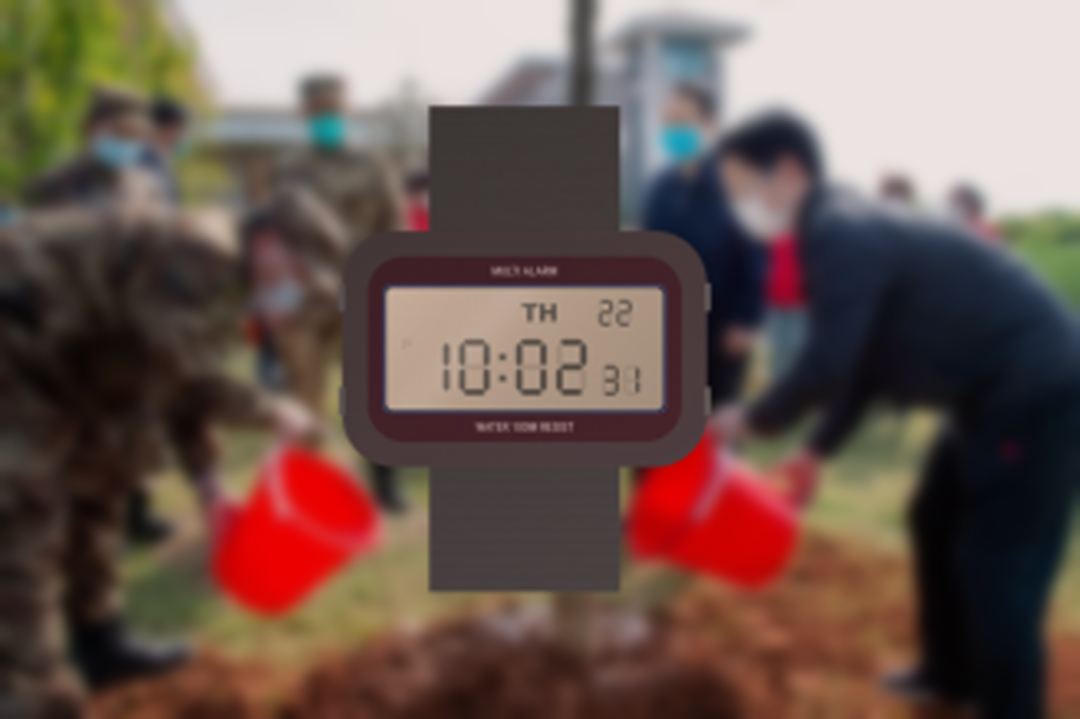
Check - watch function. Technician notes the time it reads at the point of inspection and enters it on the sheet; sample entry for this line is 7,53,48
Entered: 10,02,31
